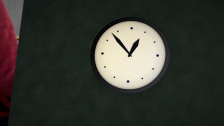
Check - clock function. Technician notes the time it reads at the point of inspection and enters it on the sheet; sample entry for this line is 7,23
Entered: 12,53
